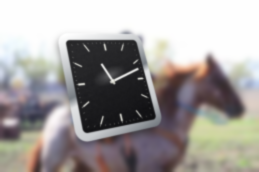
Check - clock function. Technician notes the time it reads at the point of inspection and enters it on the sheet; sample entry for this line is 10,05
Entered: 11,12
